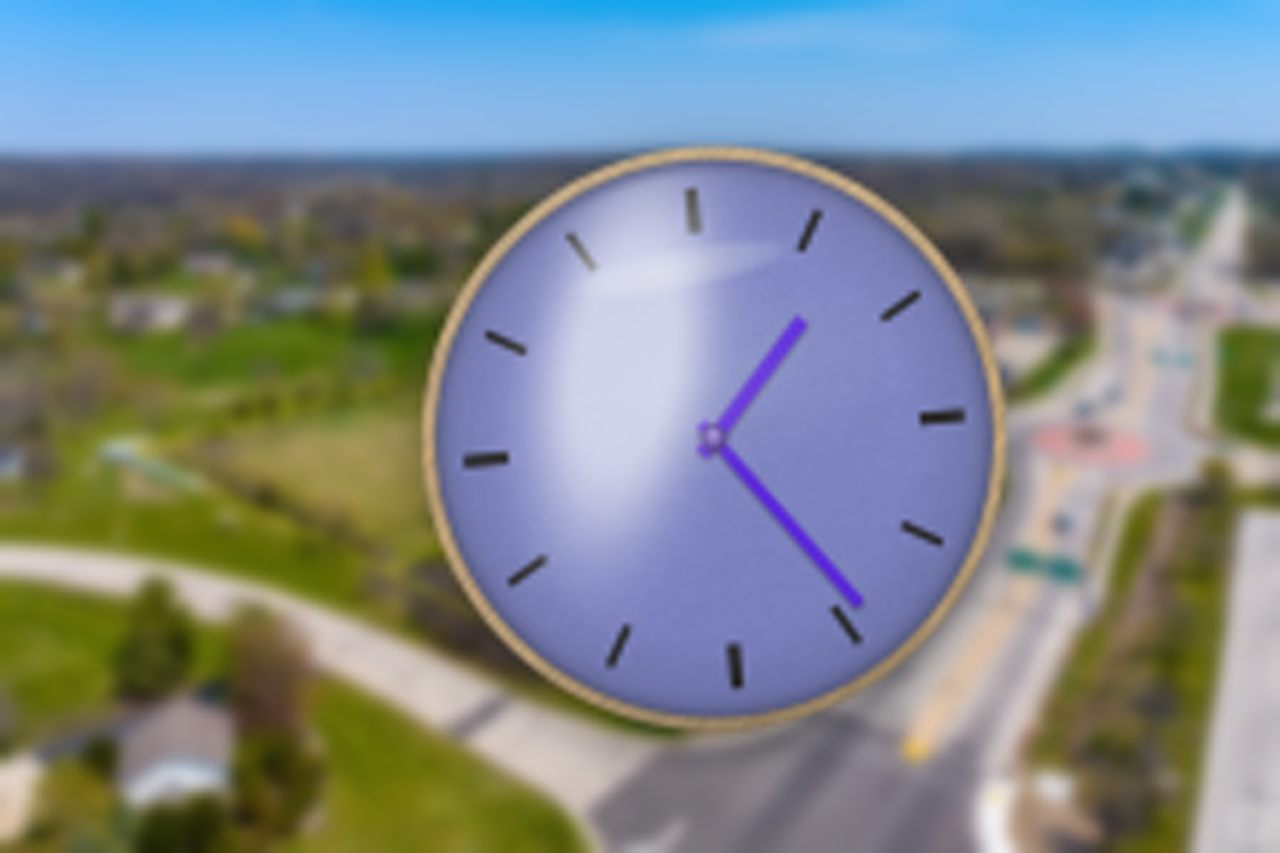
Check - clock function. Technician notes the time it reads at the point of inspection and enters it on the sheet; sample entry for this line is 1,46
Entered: 1,24
